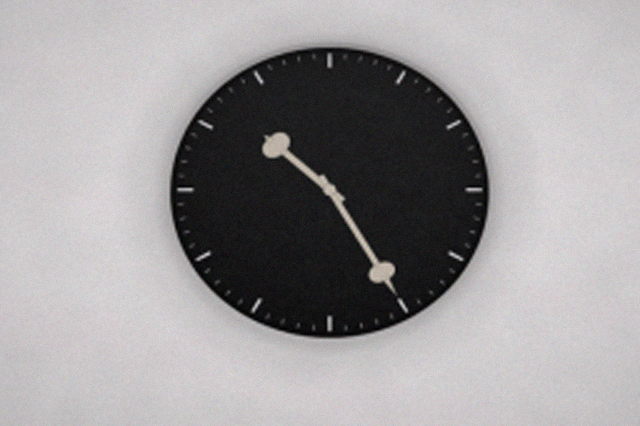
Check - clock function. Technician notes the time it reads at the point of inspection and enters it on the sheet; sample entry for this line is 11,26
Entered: 10,25
